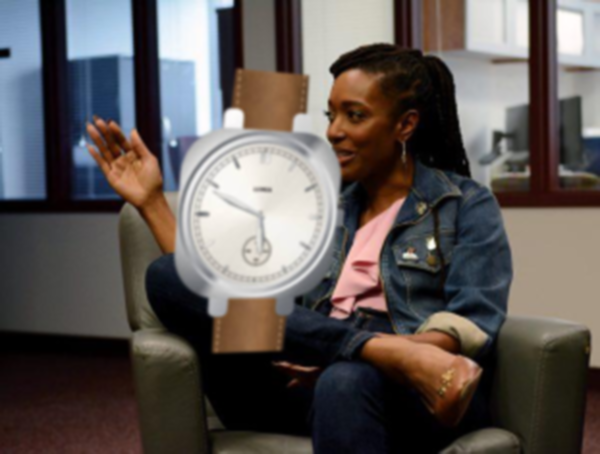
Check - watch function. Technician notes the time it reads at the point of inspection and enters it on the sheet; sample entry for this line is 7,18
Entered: 5,49
